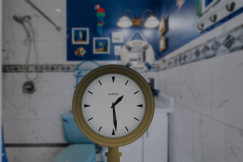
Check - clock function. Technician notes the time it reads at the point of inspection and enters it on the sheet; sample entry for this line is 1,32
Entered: 1,29
